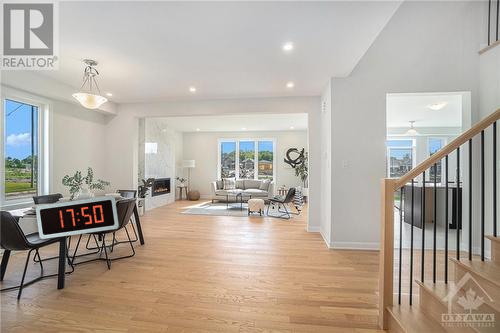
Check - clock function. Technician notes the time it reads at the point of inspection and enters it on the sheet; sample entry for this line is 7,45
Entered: 17,50
